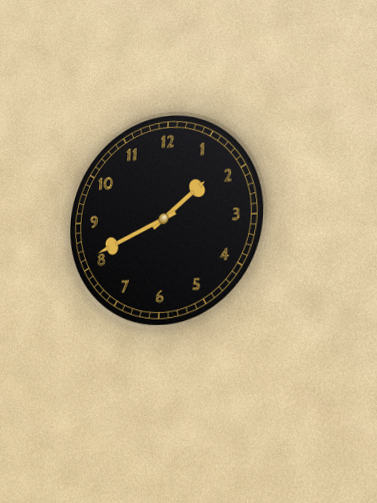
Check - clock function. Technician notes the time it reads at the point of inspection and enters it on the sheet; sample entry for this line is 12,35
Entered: 1,41
